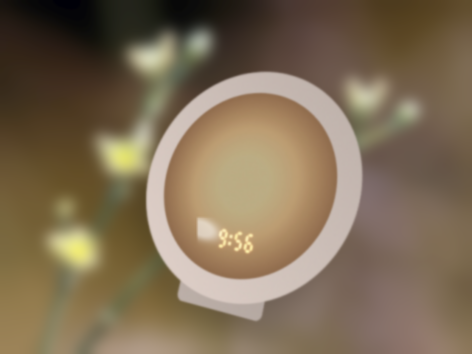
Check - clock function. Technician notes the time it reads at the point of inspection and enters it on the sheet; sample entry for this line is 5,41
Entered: 9,56
